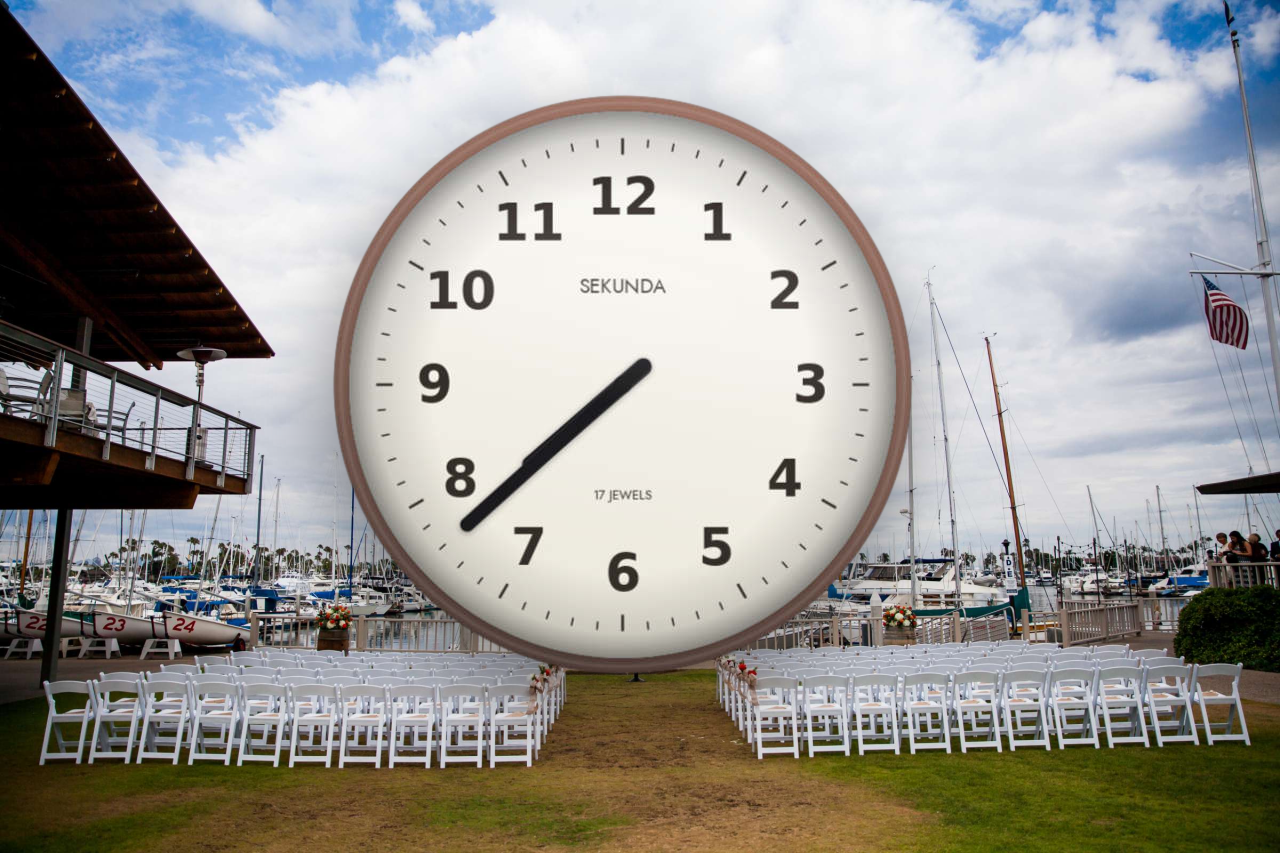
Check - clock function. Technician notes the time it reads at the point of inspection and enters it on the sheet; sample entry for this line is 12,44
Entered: 7,38
